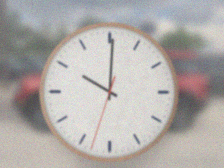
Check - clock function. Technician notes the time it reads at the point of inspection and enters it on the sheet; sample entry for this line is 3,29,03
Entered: 10,00,33
